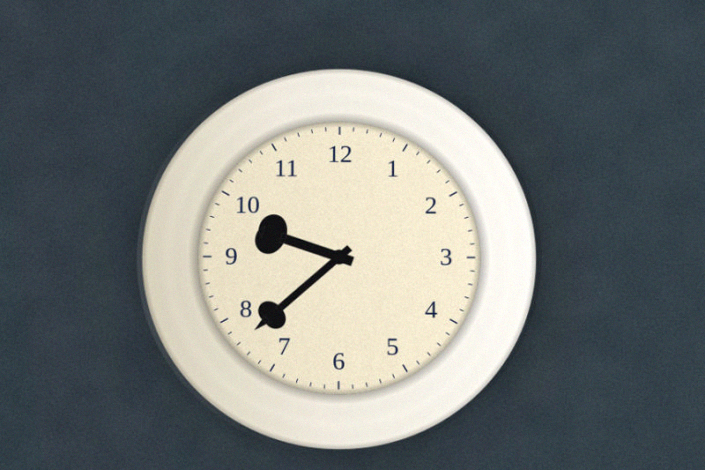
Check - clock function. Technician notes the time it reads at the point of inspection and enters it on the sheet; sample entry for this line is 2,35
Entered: 9,38
